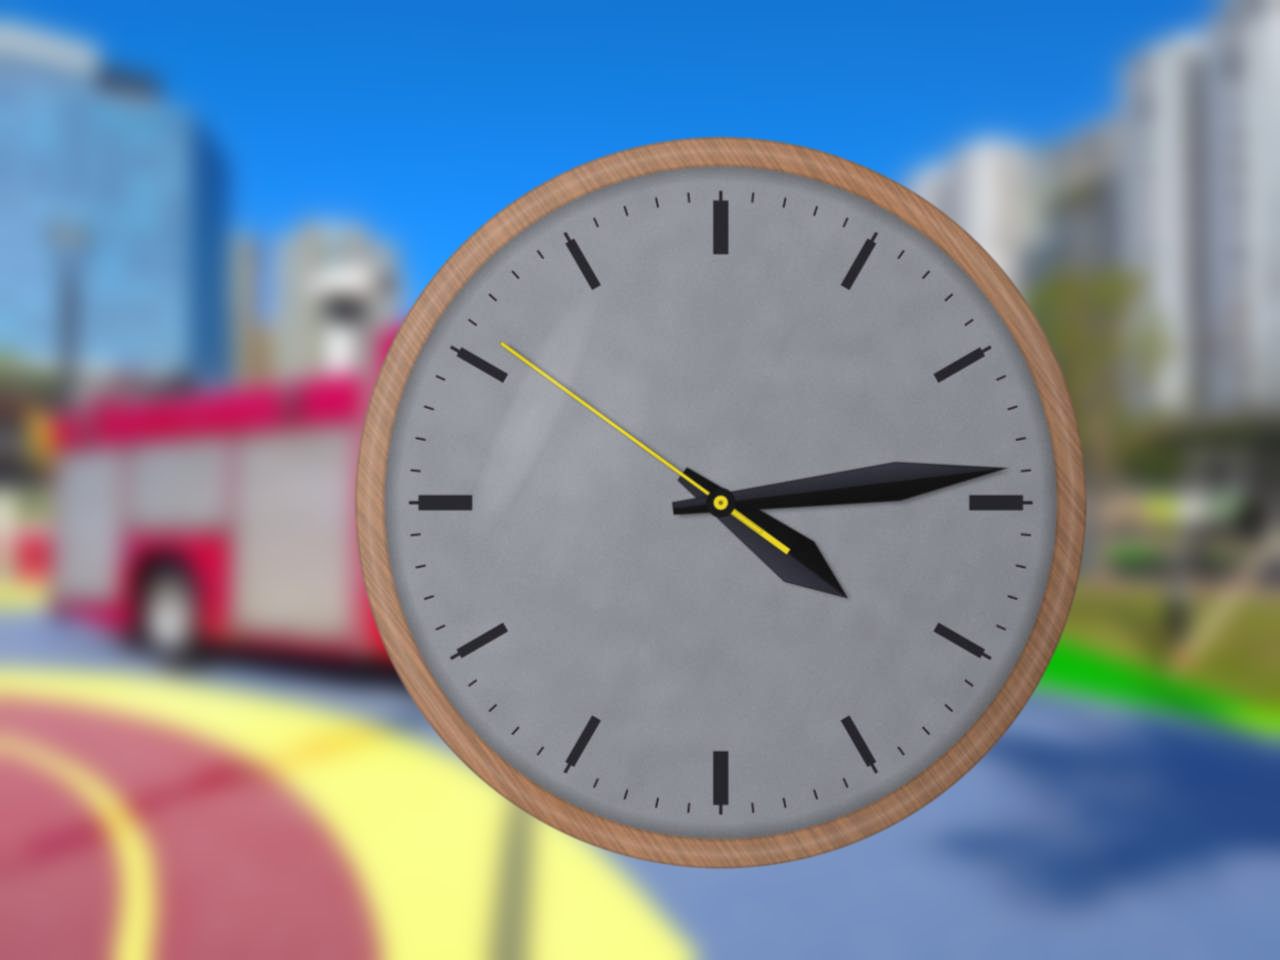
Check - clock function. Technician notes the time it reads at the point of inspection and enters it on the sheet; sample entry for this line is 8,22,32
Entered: 4,13,51
